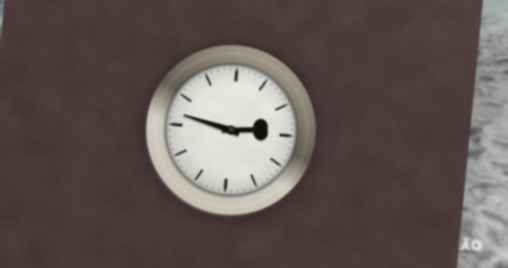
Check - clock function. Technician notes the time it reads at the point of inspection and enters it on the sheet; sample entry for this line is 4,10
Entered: 2,47
